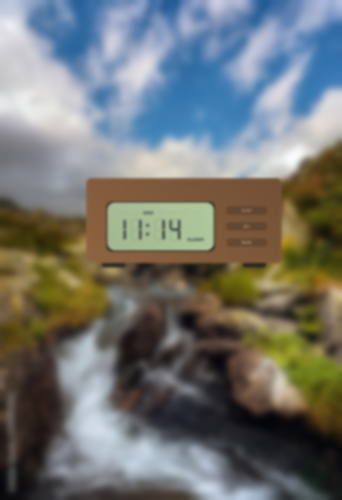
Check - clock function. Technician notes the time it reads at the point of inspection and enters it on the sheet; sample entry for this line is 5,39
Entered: 11,14
